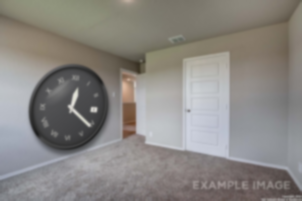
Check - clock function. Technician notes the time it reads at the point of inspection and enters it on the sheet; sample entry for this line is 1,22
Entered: 12,21
